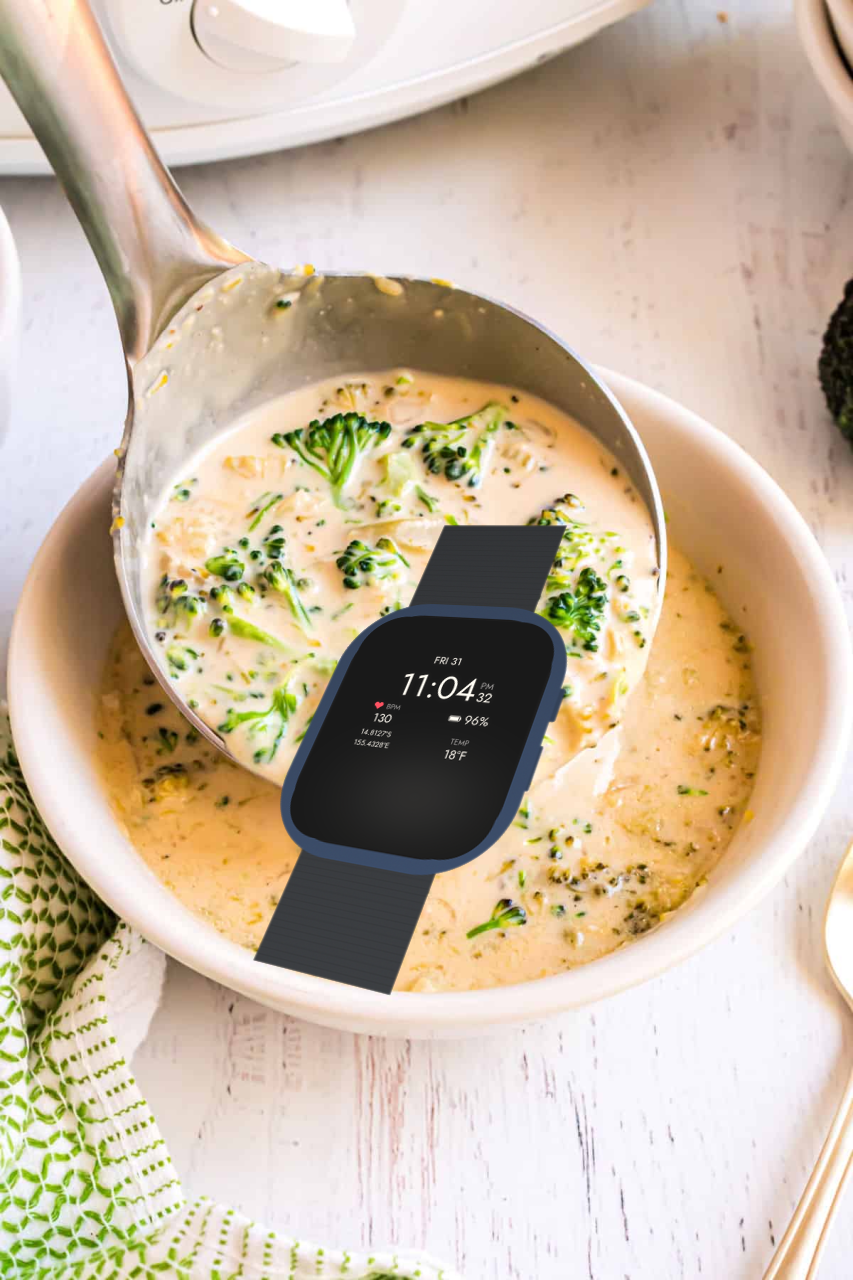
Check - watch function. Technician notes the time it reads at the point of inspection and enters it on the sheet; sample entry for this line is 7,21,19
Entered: 11,04,32
